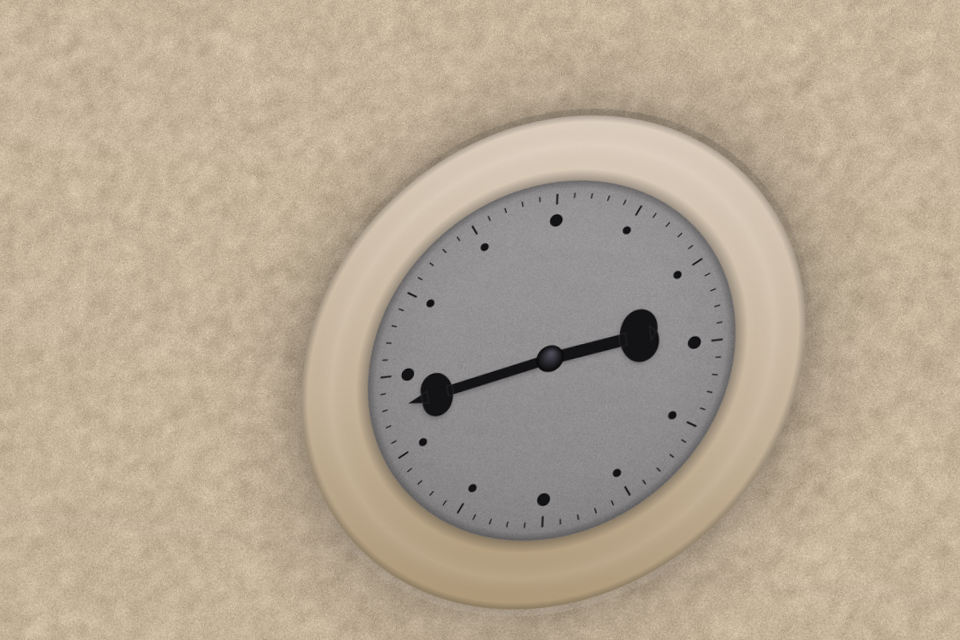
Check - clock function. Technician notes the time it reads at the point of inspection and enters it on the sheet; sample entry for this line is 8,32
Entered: 2,43
